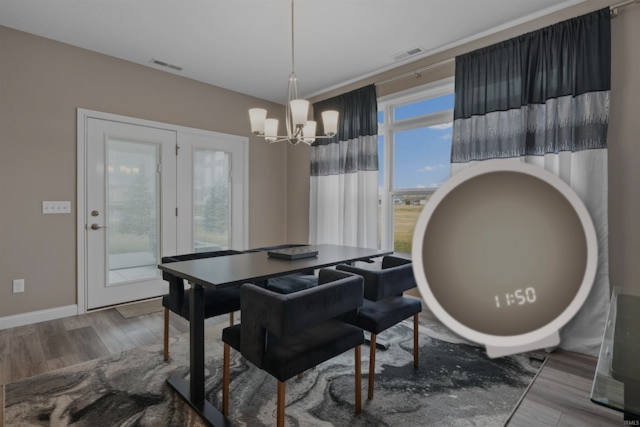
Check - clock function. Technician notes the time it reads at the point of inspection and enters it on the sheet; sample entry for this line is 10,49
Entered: 11,50
